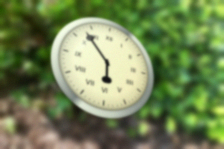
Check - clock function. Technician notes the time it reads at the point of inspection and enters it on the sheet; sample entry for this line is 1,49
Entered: 5,53
